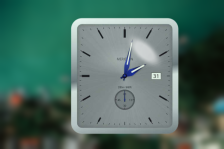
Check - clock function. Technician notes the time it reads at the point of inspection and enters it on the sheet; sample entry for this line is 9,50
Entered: 2,02
